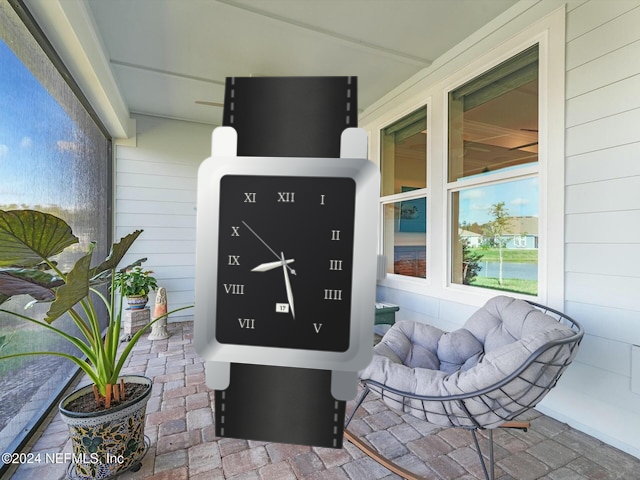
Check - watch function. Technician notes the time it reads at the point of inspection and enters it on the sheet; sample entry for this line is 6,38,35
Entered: 8,27,52
